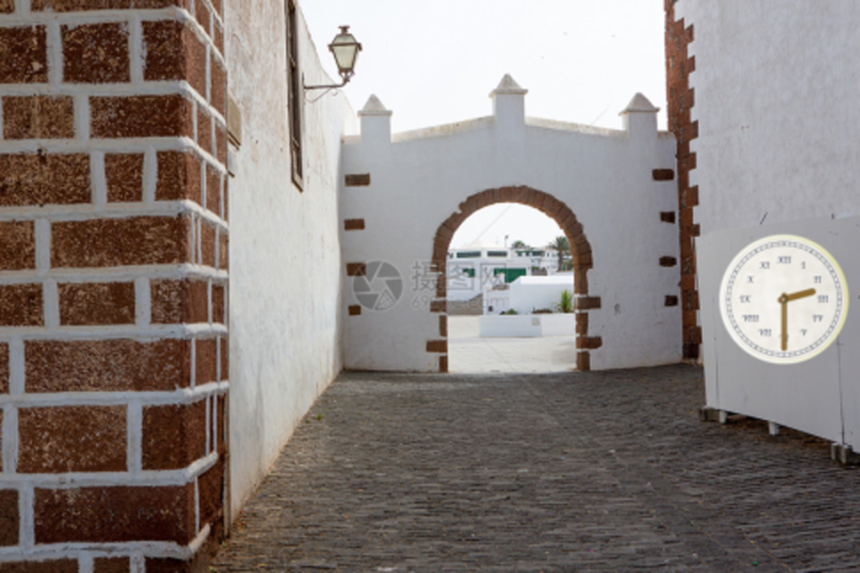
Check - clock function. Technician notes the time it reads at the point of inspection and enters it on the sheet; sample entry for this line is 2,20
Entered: 2,30
